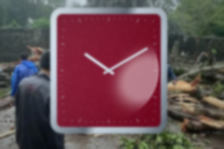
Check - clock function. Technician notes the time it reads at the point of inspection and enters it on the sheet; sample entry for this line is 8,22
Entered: 10,10
